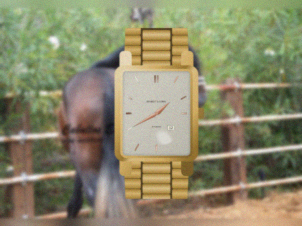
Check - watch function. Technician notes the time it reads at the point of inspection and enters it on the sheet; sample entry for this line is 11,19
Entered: 1,40
